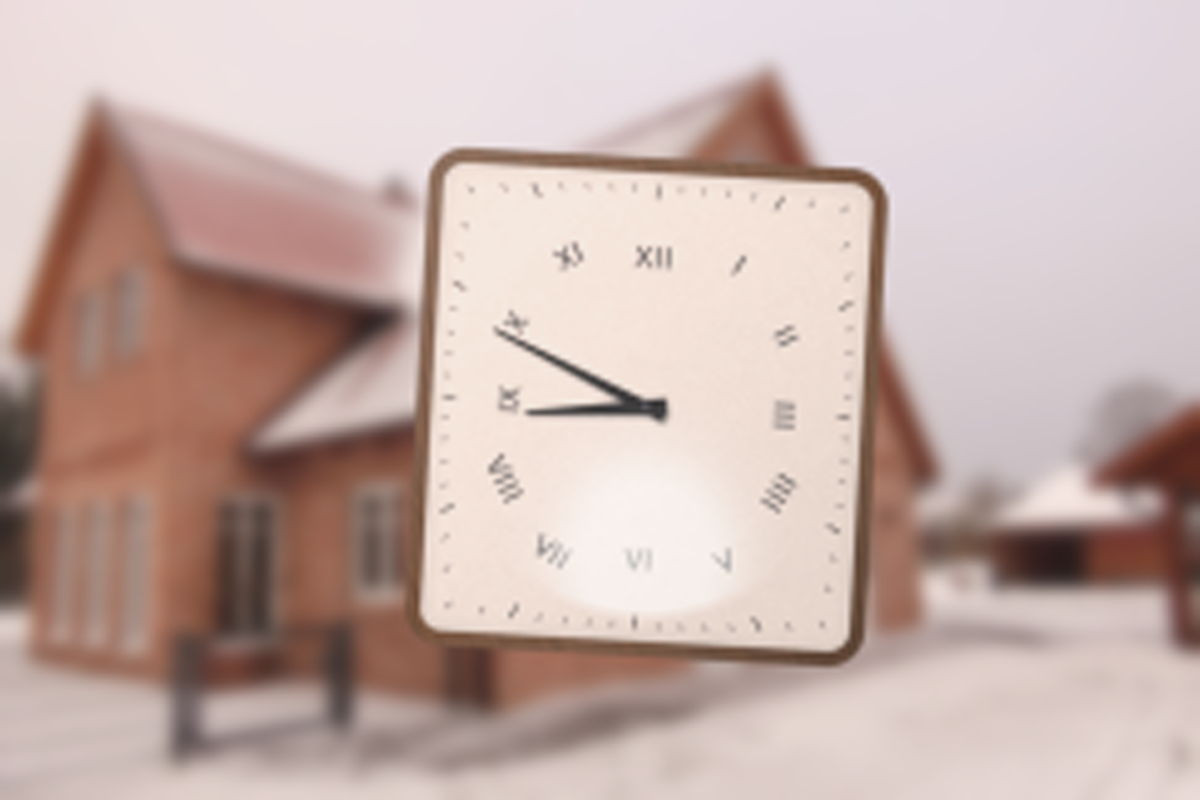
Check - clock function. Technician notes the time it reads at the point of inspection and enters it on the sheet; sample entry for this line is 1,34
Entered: 8,49
